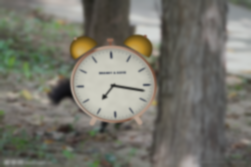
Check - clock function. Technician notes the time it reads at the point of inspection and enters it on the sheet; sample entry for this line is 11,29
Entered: 7,17
